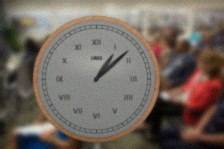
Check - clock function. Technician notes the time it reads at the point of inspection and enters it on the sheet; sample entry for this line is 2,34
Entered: 1,08
